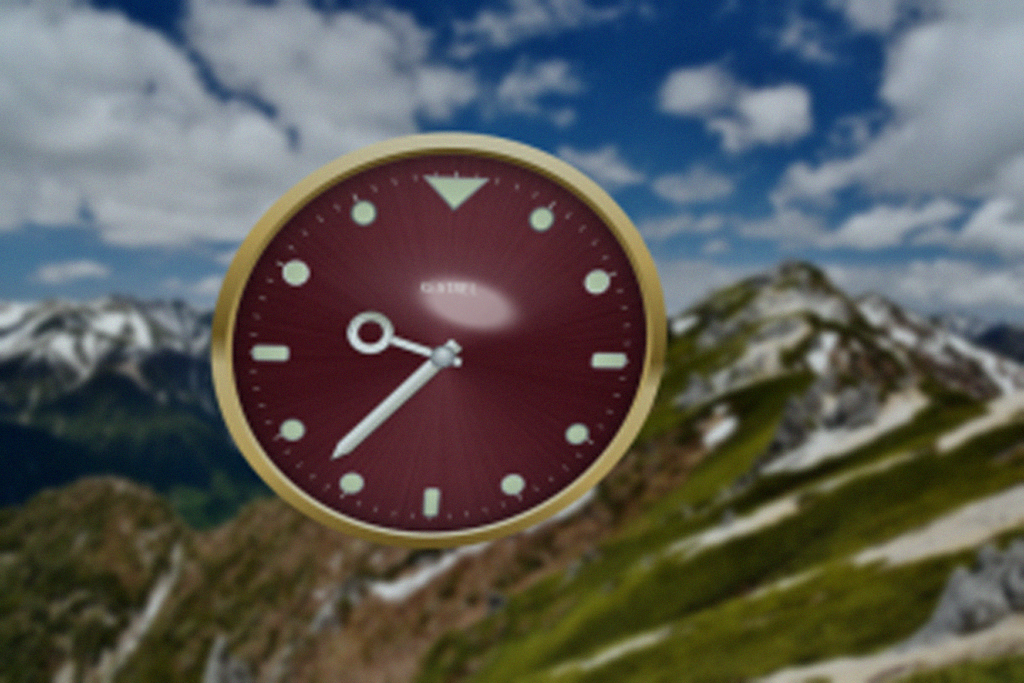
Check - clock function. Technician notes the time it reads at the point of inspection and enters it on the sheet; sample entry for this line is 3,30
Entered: 9,37
